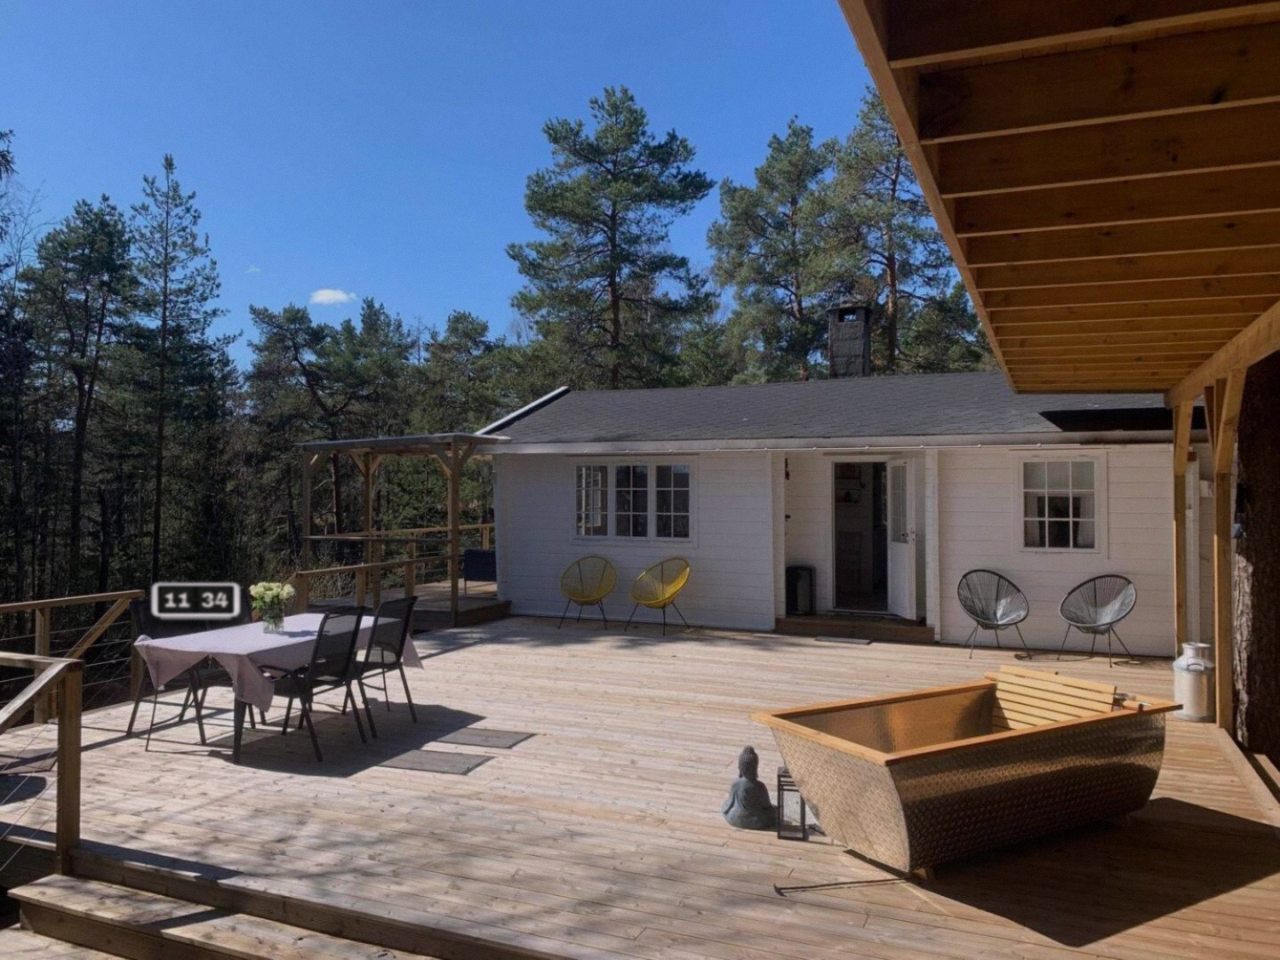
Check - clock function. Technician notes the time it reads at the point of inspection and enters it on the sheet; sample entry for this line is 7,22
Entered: 11,34
